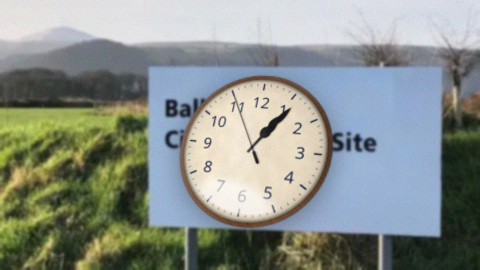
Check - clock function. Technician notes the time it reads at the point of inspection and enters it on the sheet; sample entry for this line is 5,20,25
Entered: 1,05,55
